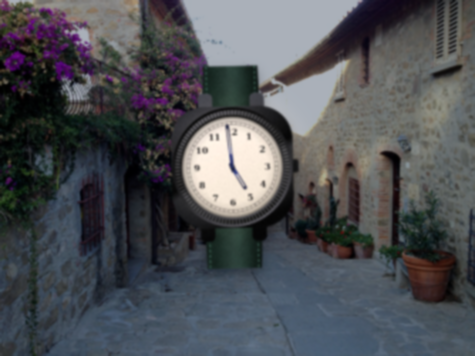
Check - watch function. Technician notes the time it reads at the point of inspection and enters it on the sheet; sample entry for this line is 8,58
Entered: 4,59
